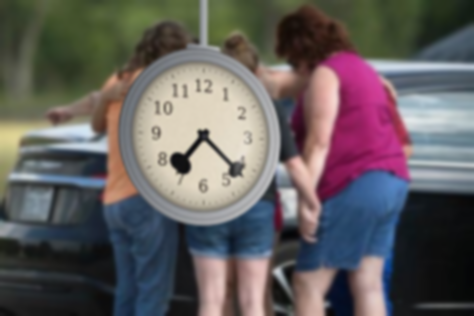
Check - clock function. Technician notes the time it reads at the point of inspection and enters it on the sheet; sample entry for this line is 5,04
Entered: 7,22
